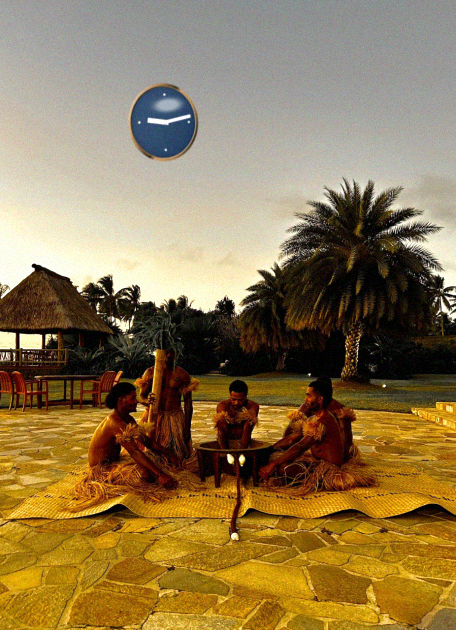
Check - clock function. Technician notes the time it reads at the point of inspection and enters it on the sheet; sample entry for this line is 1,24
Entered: 9,13
